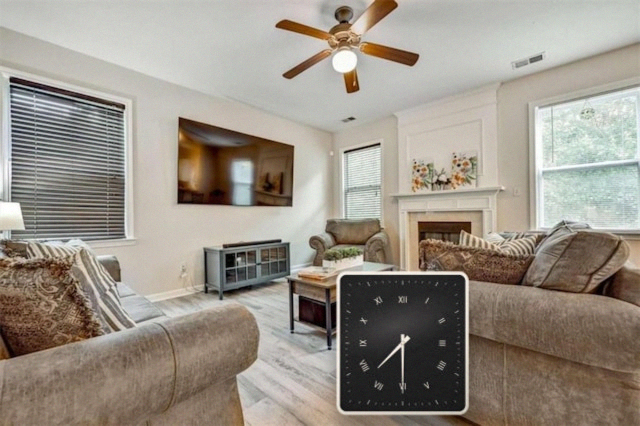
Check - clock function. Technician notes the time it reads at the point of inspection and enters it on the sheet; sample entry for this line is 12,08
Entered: 7,30
